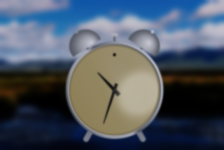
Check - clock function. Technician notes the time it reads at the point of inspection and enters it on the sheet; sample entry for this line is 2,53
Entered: 10,33
